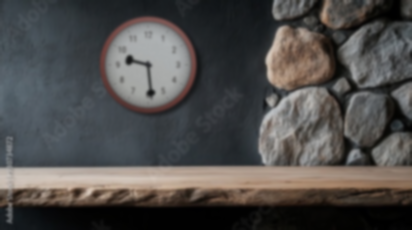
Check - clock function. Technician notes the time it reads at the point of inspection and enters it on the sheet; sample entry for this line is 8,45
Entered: 9,29
